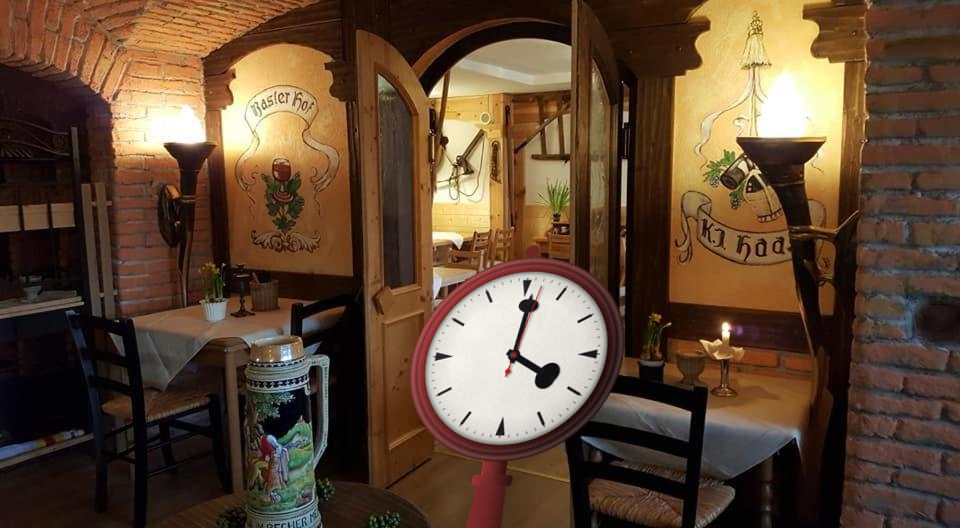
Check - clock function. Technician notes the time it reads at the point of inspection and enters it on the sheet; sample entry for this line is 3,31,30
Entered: 4,01,02
